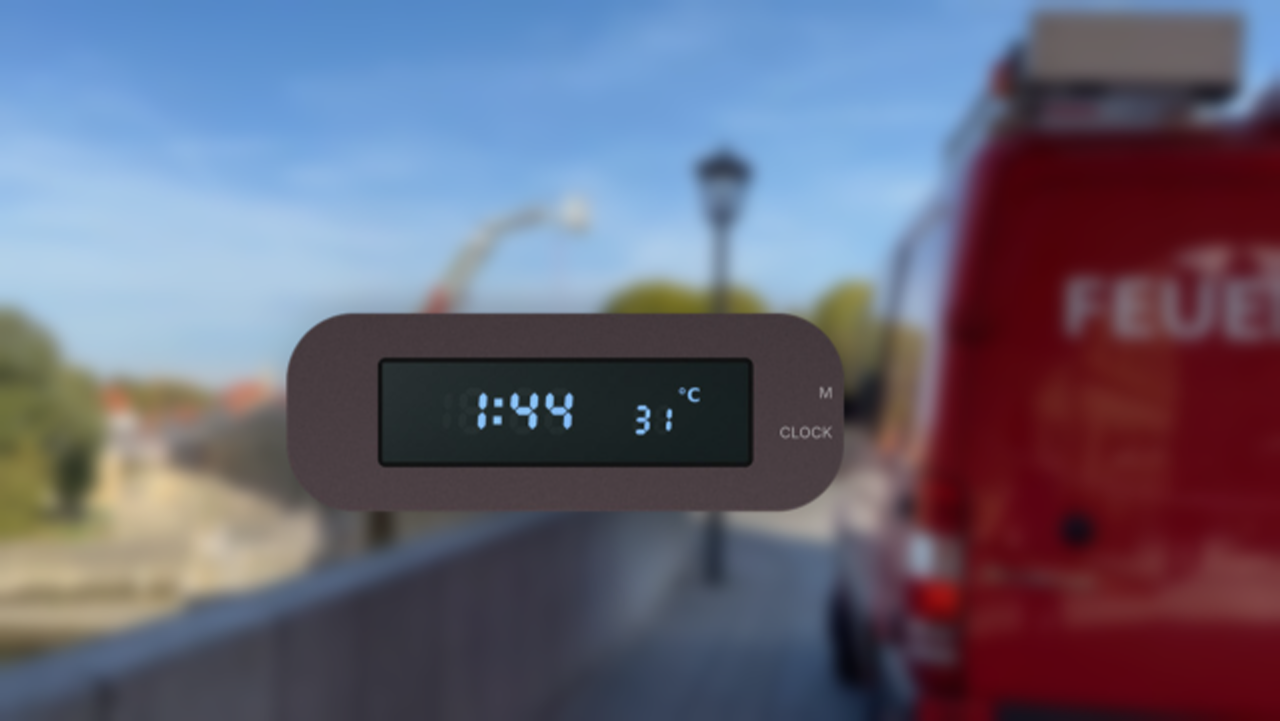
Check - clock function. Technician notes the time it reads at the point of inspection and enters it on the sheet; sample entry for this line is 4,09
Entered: 1,44
